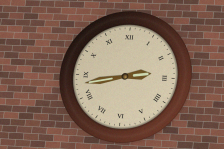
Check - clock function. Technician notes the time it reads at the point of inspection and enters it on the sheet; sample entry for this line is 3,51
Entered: 2,43
